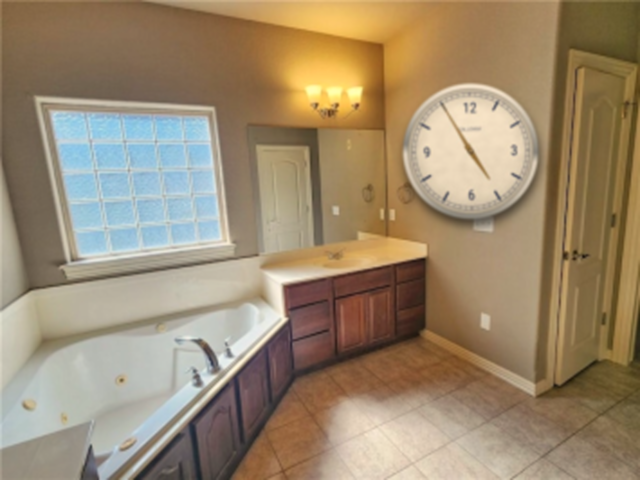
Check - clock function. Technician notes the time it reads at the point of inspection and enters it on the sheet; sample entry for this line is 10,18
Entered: 4,55
